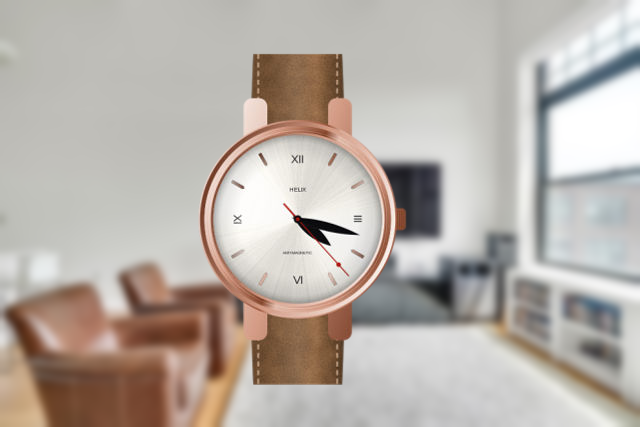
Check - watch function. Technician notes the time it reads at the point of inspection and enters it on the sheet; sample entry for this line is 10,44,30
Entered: 4,17,23
